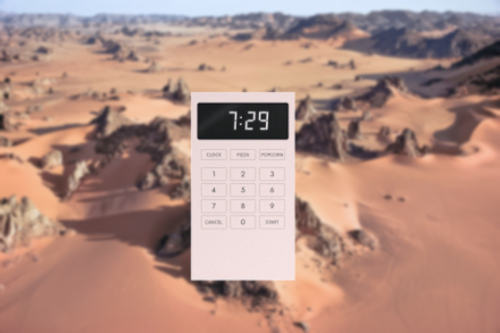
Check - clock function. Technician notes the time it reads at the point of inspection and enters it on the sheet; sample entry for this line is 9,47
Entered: 7,29
